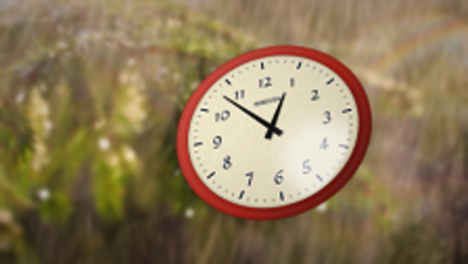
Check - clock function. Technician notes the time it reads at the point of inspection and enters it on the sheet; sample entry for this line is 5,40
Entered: 12,53
